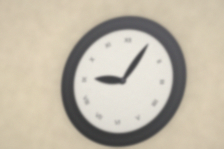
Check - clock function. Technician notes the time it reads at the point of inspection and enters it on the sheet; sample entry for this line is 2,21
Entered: 9,05
